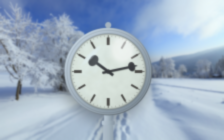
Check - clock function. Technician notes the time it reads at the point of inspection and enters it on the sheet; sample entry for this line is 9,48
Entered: 10,13
